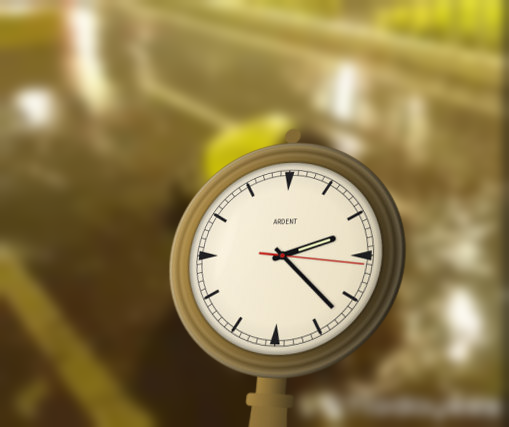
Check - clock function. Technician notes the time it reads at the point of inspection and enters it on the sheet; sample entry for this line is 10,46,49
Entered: 2,22,16
